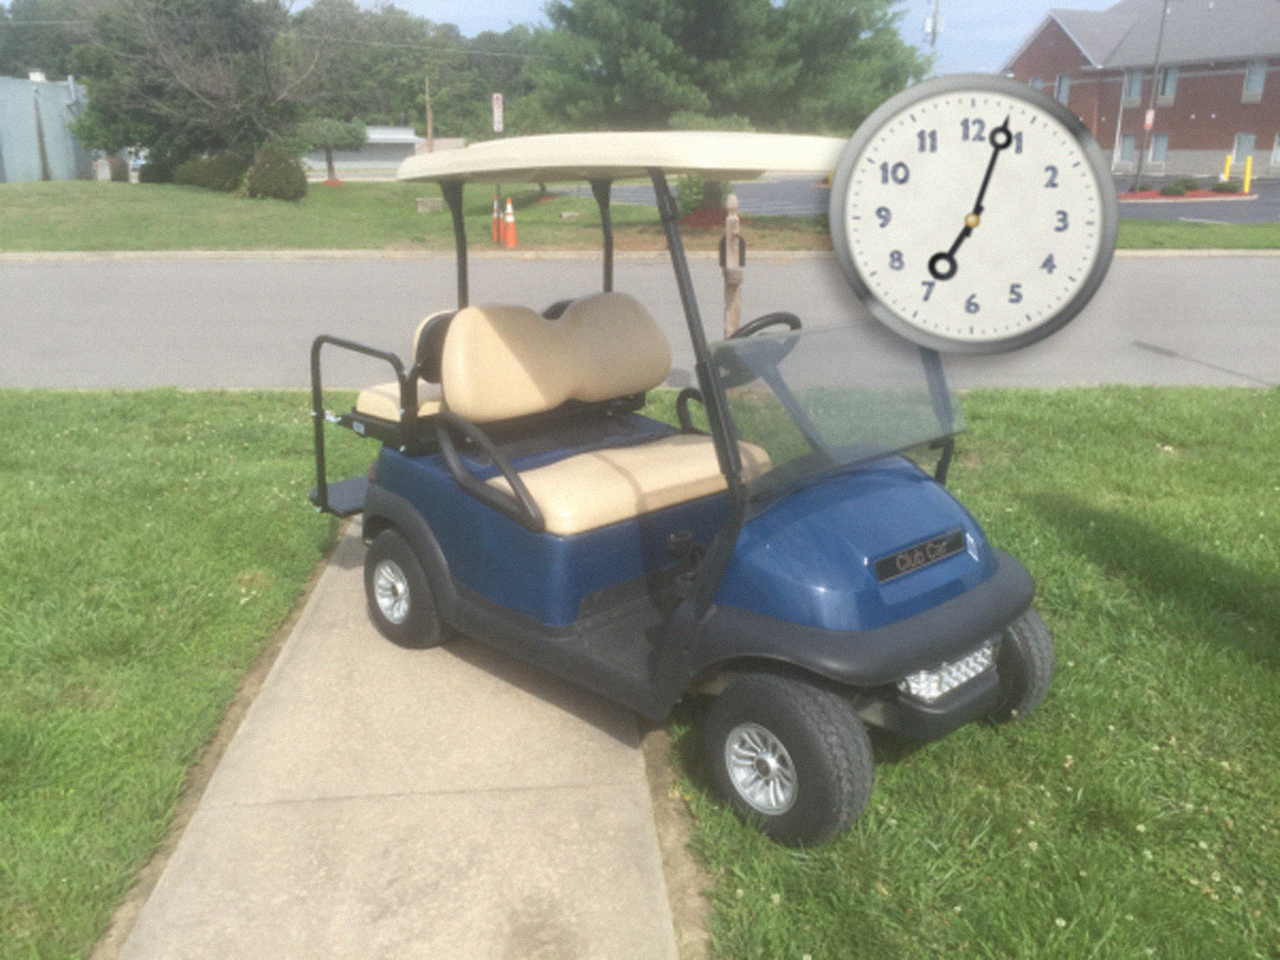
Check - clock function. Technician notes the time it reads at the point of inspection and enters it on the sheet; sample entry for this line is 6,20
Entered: 7,03
